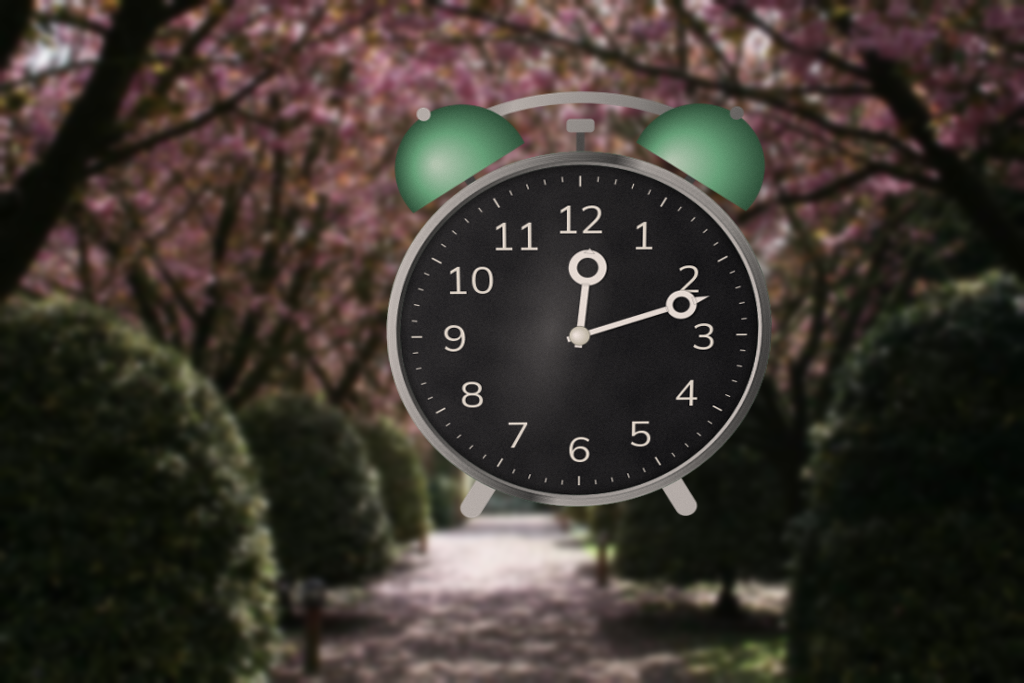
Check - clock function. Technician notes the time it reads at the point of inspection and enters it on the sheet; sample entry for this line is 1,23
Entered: 12,12
